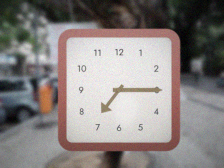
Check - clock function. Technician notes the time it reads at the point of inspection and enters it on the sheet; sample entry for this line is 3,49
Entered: 7,15
